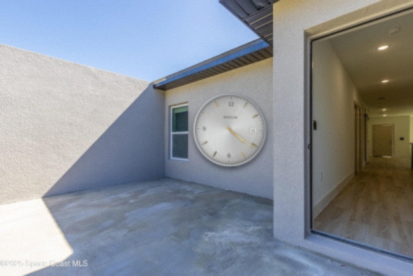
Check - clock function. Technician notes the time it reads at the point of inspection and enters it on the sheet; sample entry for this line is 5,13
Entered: 4,21
